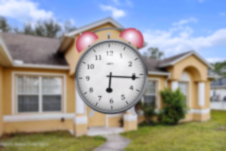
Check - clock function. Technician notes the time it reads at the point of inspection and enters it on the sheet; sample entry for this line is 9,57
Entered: 6,16
